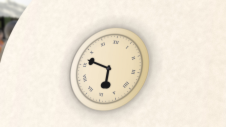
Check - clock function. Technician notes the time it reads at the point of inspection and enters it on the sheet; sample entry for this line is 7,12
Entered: 5,47
